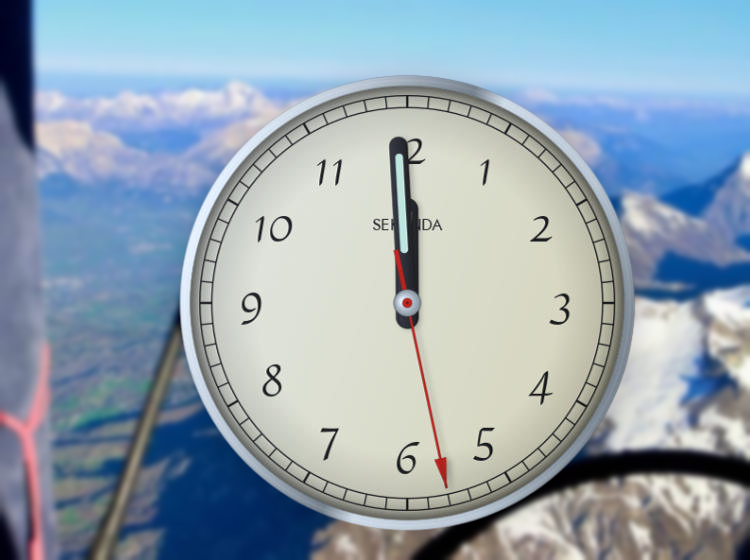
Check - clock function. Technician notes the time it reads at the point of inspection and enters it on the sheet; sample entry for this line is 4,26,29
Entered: 11,59,28
